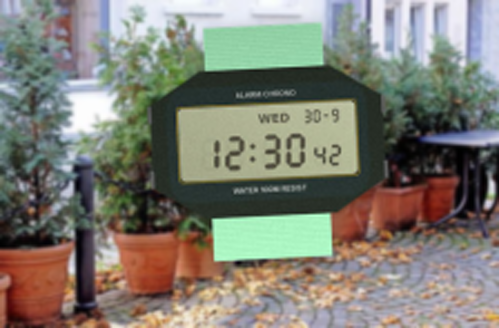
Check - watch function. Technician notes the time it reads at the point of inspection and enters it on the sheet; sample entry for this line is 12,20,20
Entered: 12,30,42
